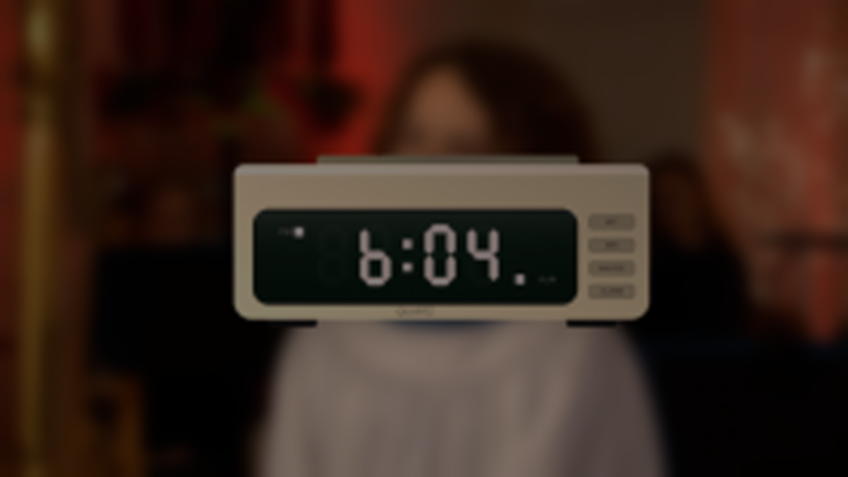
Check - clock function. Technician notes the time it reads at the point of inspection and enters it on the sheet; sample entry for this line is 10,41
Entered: 6,04
